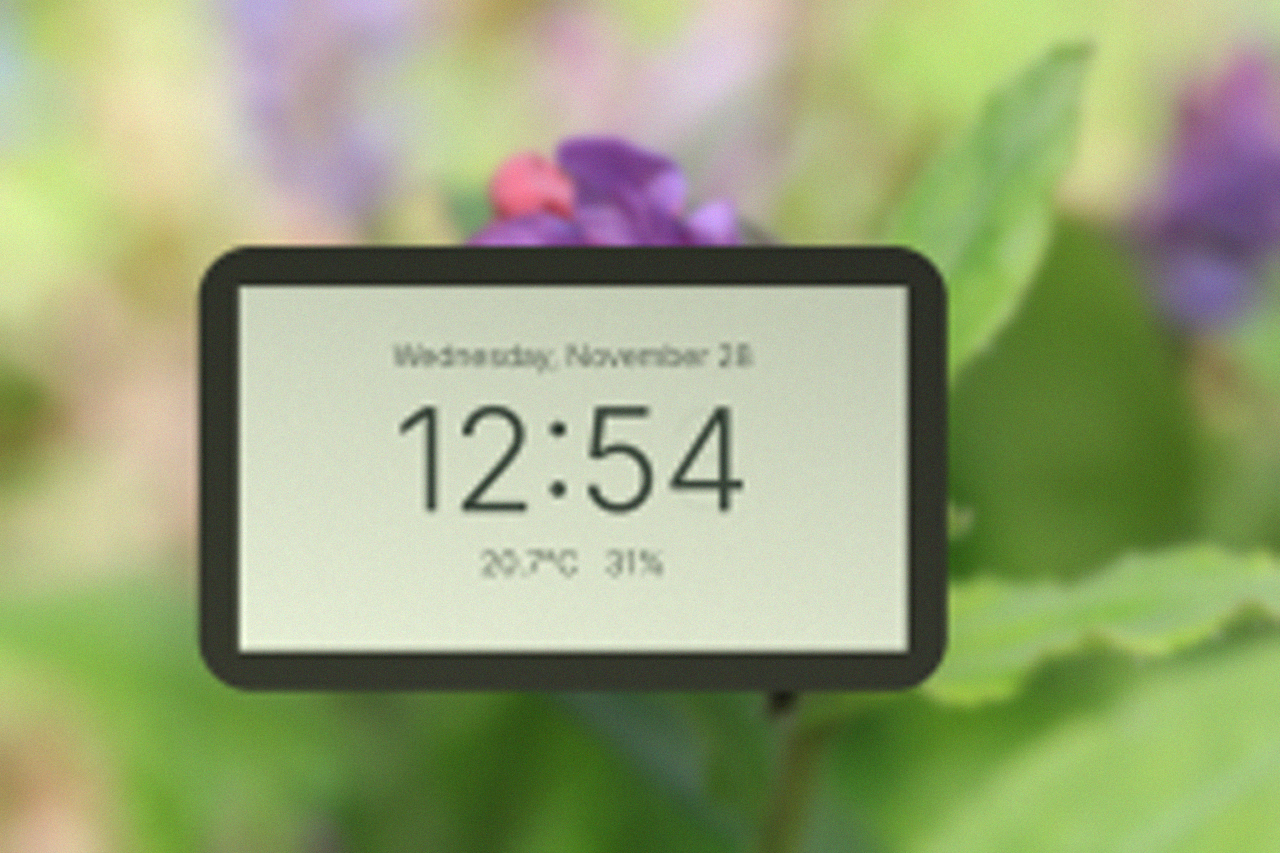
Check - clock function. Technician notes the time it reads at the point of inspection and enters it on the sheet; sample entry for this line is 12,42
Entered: 12,54
